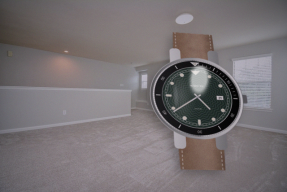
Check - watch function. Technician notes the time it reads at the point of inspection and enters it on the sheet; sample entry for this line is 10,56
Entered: 4,39
